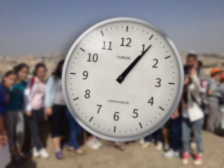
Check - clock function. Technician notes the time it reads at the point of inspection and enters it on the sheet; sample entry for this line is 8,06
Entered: 1,06
